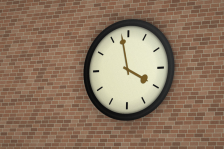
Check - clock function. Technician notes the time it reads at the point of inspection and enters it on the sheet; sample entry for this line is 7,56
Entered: 3,58
